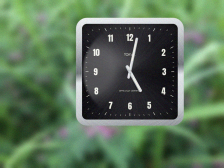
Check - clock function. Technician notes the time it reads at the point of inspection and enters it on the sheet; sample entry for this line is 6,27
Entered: 5,02
